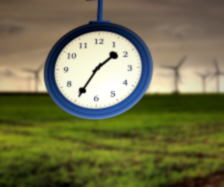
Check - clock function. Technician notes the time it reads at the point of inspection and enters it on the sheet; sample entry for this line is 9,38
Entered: 1,35
